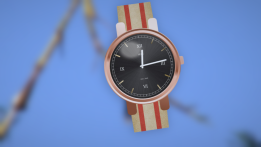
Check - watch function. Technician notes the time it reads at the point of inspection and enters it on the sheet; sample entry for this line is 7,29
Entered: 12,14
